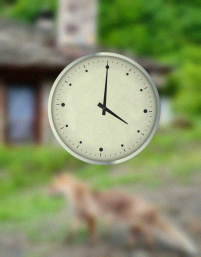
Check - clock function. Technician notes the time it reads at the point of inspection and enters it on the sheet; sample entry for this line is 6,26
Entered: 4,00
